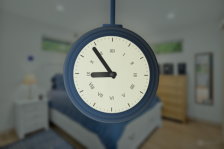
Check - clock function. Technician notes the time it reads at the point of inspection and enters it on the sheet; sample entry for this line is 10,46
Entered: 8,54
